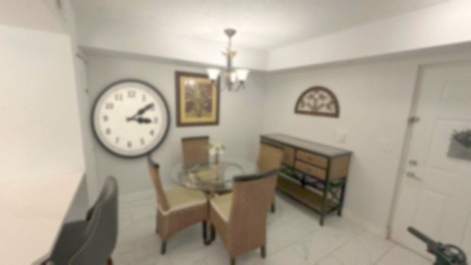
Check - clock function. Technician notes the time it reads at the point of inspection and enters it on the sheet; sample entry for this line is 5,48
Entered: 3,09
